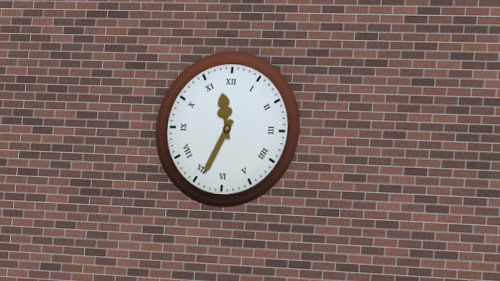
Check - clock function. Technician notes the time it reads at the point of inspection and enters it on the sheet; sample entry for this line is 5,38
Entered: 11,34
